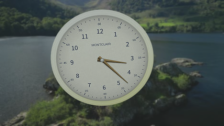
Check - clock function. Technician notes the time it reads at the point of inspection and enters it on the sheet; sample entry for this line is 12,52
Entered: 3,23
